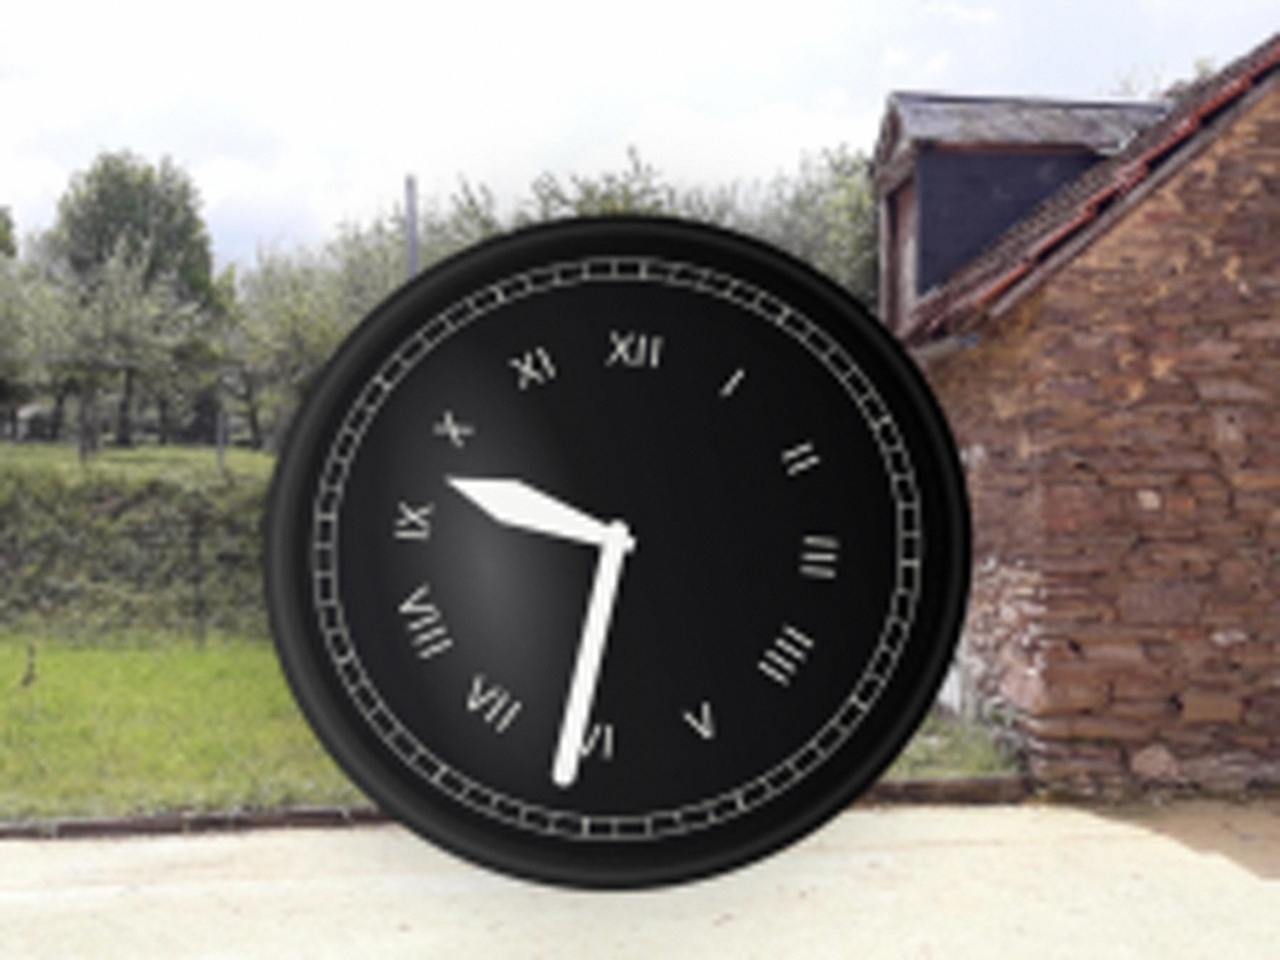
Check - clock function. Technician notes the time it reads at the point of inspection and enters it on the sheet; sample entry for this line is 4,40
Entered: 9,31
